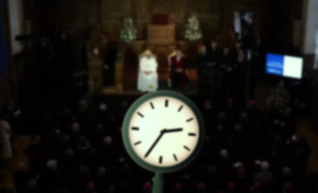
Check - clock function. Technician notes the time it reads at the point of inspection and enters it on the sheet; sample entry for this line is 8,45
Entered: 2,35
